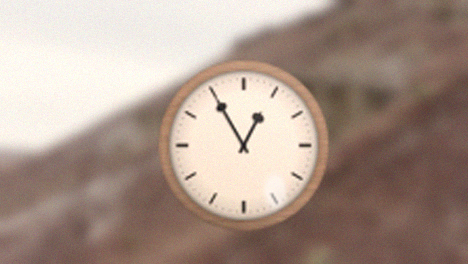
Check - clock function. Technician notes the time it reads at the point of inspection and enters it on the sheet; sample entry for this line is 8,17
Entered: 12,55
